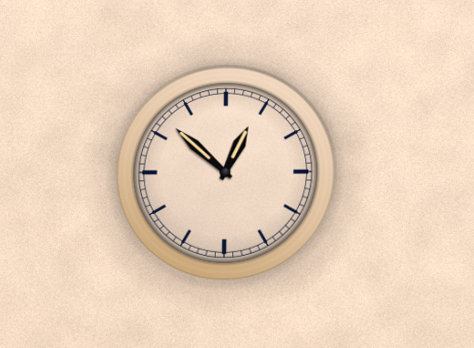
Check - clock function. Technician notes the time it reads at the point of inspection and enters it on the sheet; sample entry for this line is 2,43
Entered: 12,52
